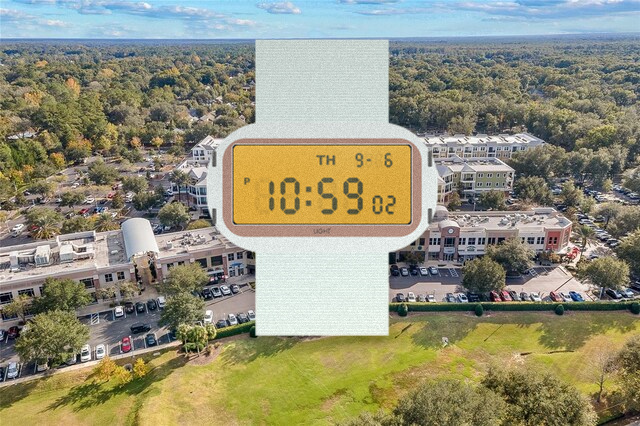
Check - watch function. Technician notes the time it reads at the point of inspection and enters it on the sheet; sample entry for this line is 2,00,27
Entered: 10,59,02
